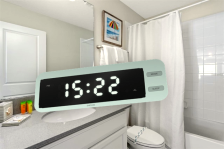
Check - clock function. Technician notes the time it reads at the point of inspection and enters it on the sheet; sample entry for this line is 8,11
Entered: 15,22
